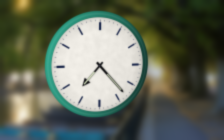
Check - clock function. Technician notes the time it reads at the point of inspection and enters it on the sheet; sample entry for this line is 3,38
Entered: 7,23
